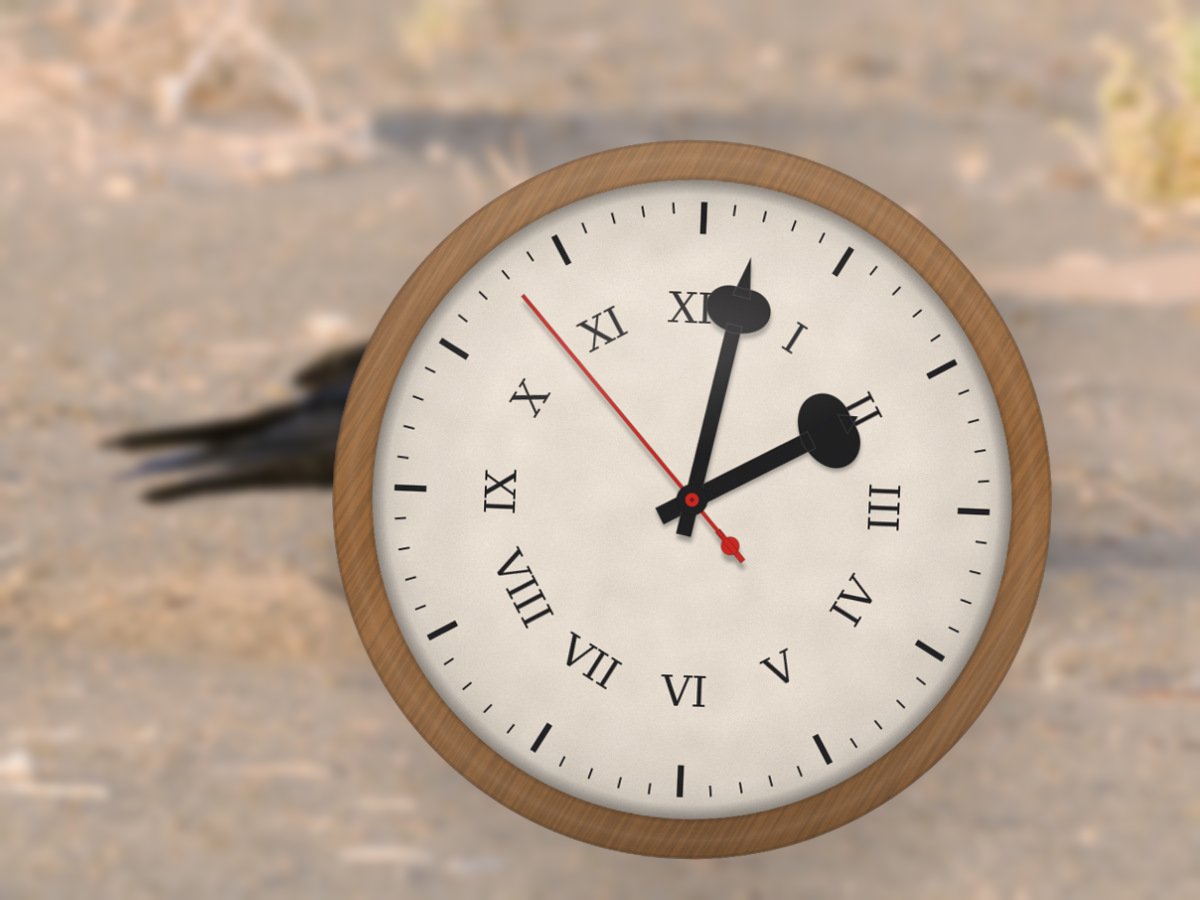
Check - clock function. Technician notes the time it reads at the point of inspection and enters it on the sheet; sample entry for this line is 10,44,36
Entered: 2,01,53
